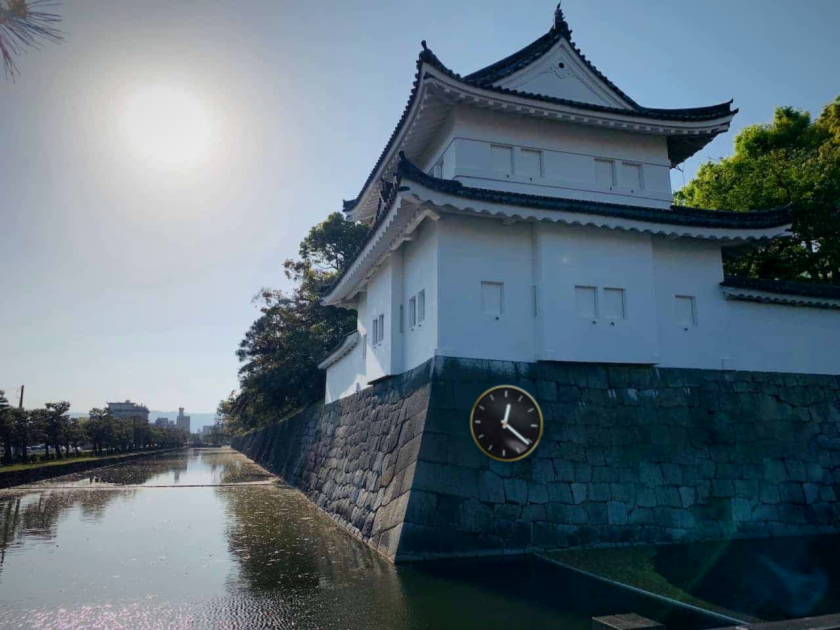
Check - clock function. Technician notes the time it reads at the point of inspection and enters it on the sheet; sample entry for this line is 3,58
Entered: 12,21
